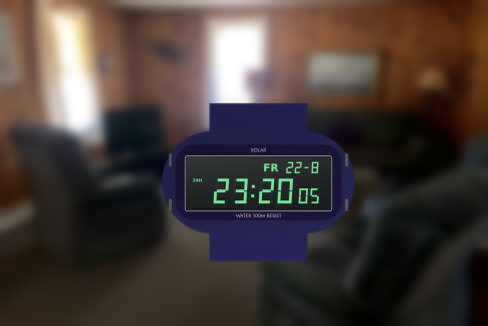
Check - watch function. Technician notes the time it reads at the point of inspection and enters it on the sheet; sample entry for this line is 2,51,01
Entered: 23,20,05
